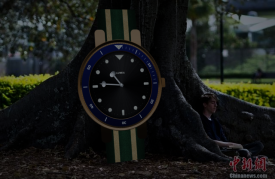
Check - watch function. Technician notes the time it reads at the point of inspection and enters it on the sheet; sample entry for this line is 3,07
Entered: 10,46
